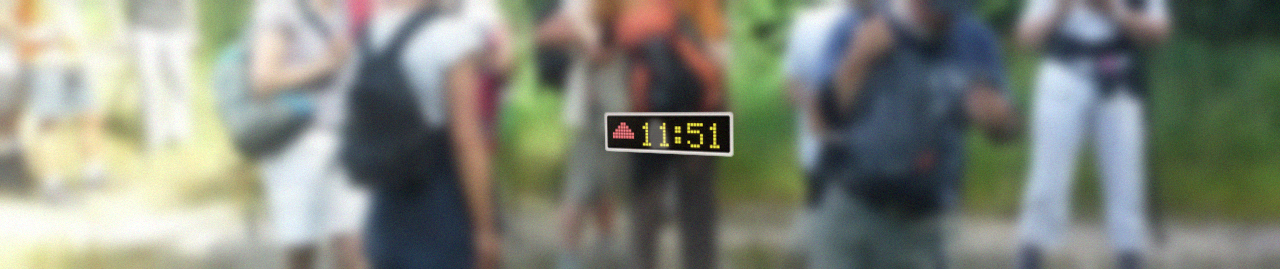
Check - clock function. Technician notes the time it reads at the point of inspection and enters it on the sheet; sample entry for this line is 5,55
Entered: 11,51
